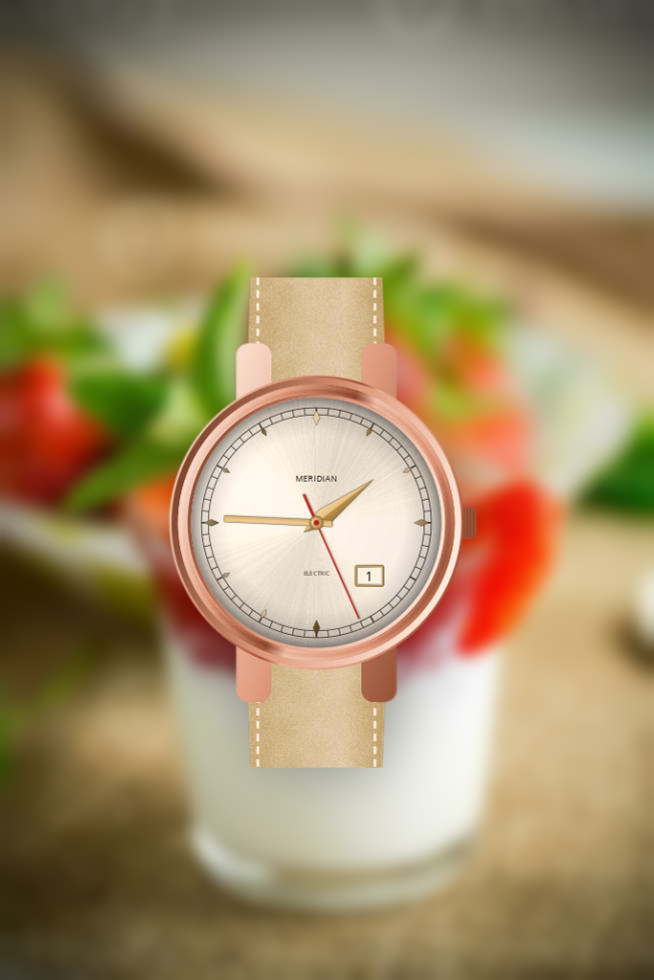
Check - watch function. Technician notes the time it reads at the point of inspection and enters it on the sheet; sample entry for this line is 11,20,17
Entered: 1,45,26
